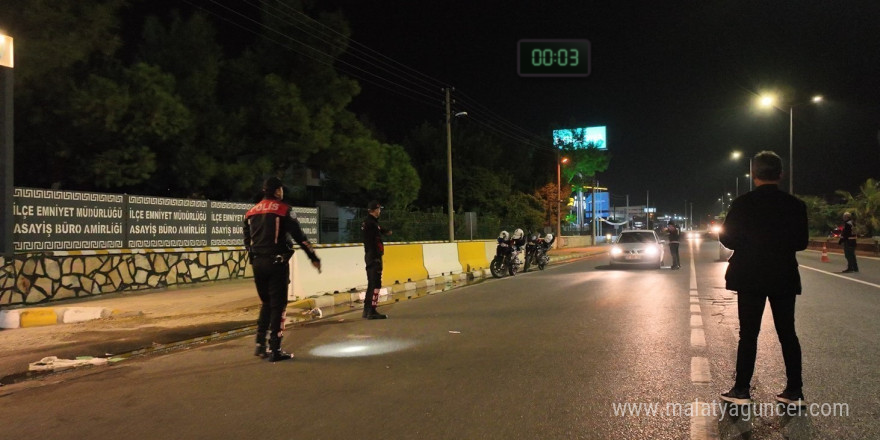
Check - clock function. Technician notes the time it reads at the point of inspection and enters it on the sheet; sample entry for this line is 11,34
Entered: 0,03
